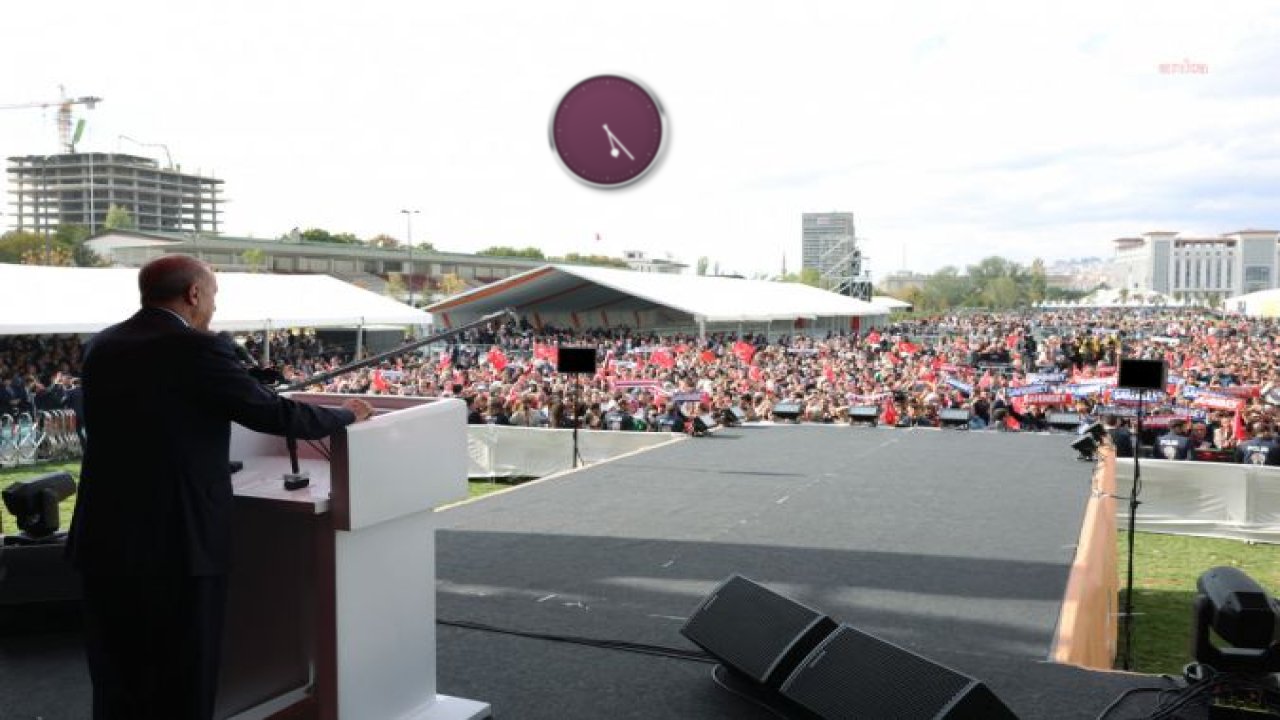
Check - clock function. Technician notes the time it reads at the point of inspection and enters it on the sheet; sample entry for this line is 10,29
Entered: 5,23
